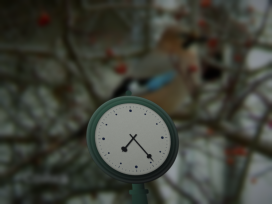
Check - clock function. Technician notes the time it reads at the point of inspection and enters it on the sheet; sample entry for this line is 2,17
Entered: 7,24
